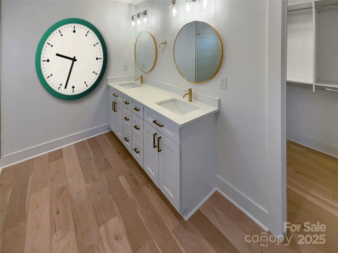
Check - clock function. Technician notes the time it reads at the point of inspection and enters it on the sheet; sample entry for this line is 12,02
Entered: 9,33
